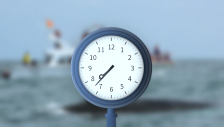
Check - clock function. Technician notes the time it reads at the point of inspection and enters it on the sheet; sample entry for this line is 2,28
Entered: 7,37
